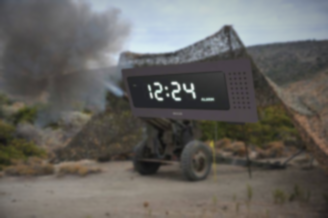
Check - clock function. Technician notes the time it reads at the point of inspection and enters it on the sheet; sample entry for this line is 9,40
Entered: 12,24
